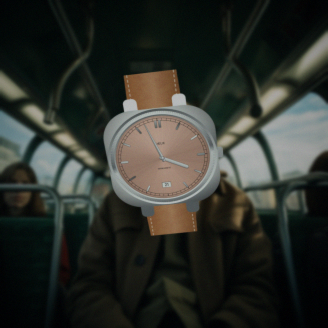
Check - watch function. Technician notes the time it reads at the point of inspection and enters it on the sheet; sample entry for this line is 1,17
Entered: 3,57
